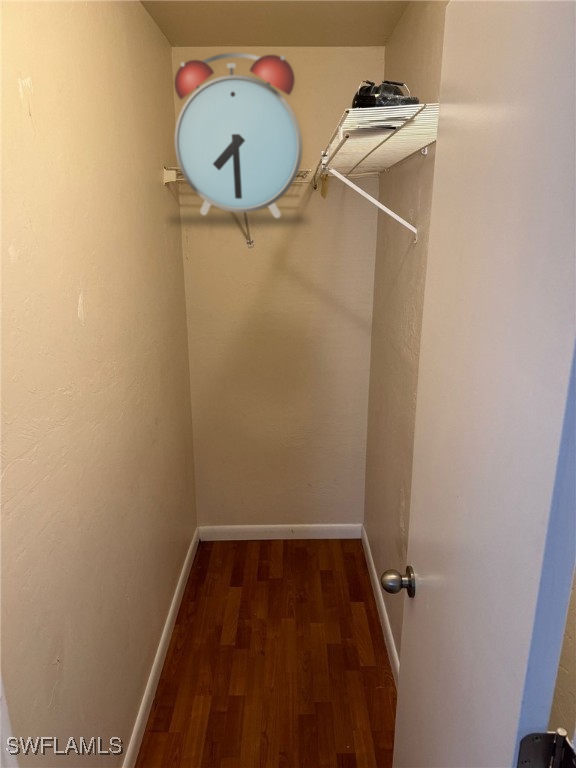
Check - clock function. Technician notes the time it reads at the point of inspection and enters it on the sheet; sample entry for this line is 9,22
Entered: 7,30
